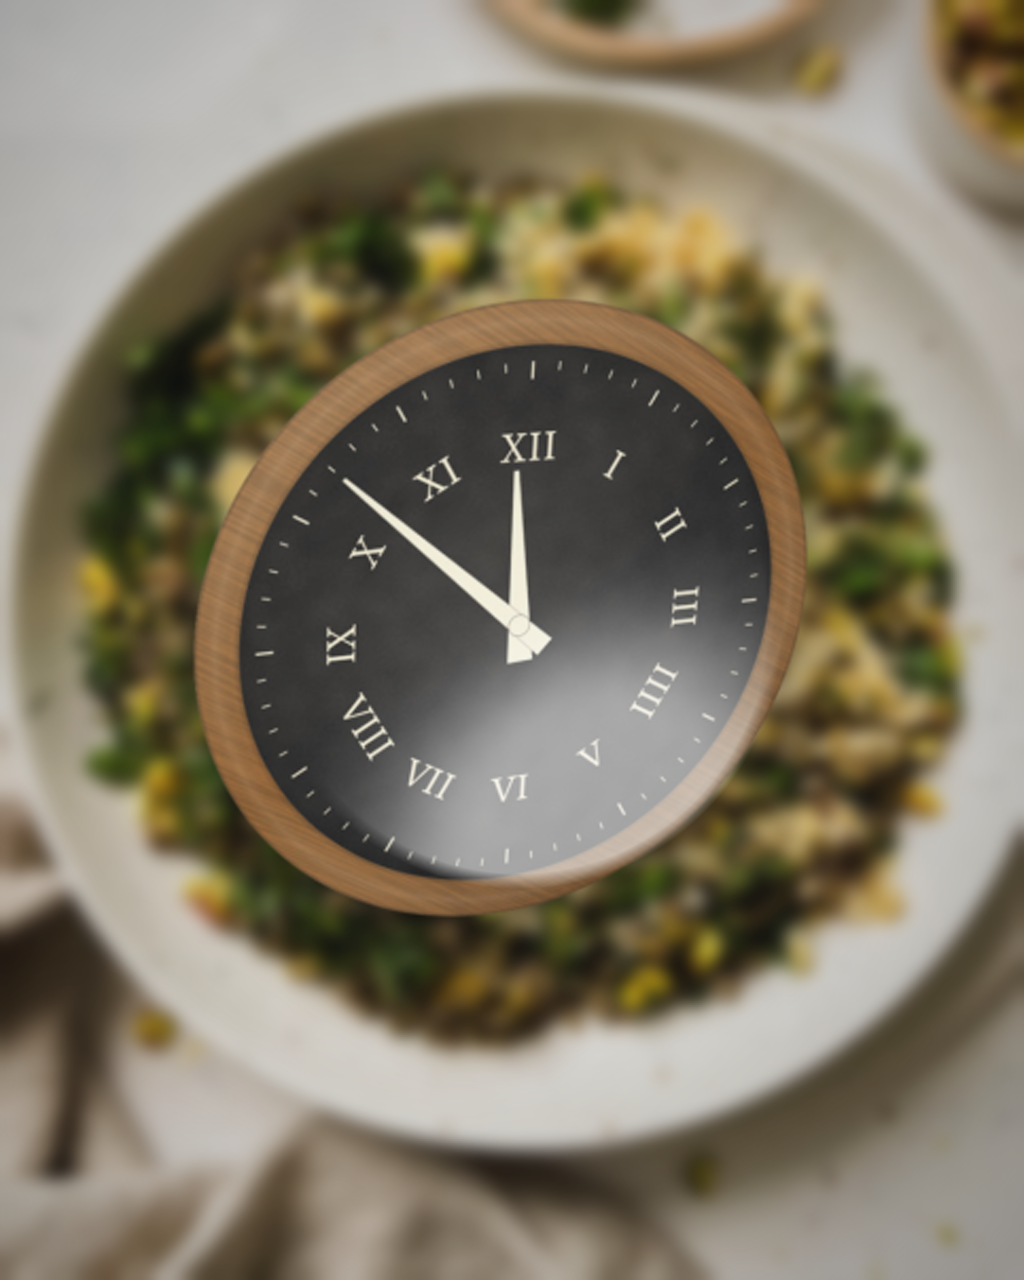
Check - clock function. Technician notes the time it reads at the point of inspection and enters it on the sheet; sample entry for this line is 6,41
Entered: 11,52
